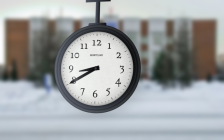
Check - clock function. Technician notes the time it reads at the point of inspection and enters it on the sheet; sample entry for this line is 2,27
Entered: 8,40
